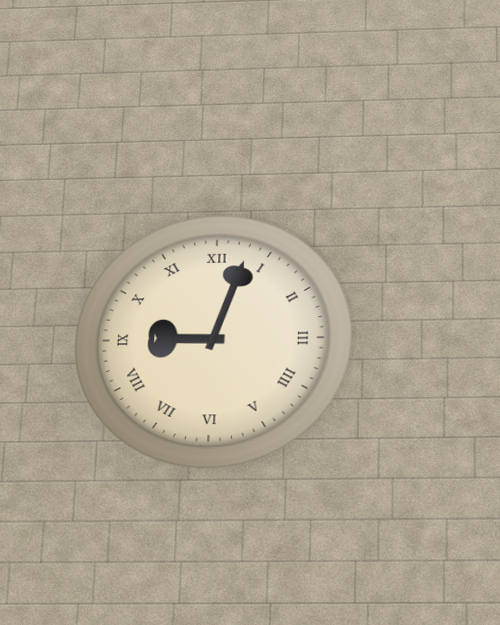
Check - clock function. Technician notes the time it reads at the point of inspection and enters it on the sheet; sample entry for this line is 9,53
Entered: 9,03
